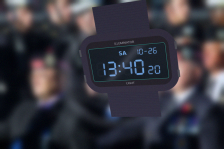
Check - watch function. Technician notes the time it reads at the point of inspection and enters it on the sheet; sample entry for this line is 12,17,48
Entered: 13,40,20
